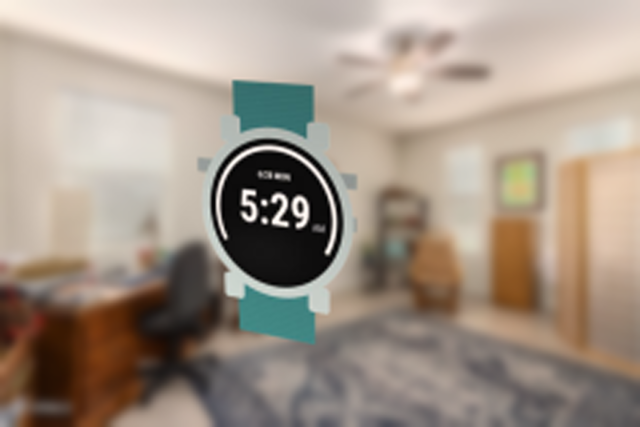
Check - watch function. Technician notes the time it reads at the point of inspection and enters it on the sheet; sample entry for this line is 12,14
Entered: 5,29
